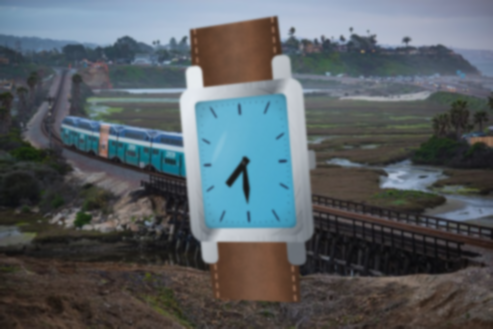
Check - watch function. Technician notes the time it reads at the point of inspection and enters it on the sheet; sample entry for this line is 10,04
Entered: 7,30
